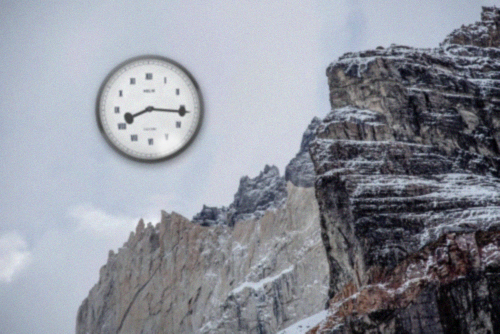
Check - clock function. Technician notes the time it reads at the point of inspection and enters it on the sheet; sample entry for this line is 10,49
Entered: 8,16
